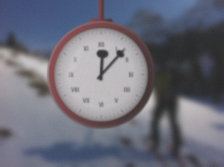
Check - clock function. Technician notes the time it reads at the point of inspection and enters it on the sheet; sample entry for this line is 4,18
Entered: 12,07
